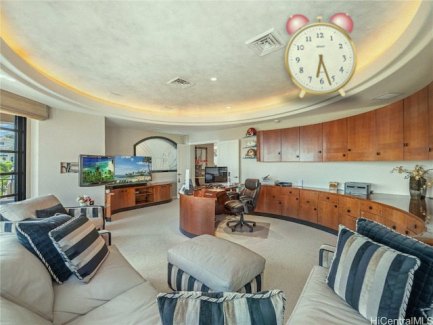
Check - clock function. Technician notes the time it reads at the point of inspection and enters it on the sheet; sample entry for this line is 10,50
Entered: 6,27
